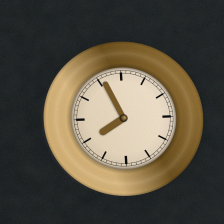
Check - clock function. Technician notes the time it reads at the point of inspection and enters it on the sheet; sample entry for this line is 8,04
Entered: 7,56
